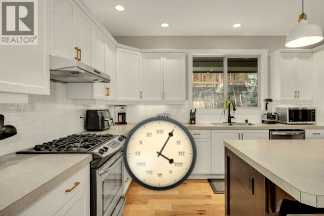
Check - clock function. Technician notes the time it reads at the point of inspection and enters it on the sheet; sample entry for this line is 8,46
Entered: 4,05
